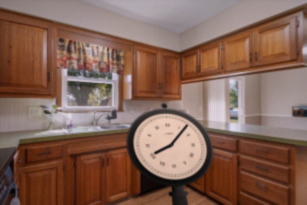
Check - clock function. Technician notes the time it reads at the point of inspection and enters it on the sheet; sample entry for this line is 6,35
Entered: 8,07
